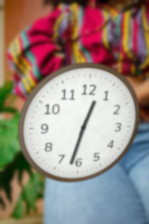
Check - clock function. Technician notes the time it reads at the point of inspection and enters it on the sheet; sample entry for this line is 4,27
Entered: 12,32
